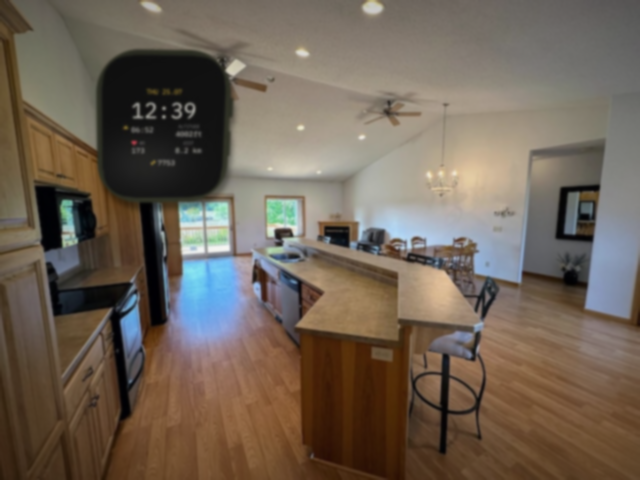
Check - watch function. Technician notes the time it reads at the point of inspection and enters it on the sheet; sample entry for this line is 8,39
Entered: 12,39
